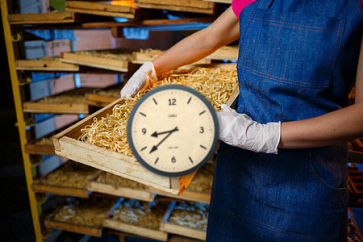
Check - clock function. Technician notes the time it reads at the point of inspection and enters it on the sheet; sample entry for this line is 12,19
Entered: 8,38
